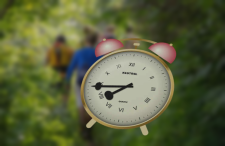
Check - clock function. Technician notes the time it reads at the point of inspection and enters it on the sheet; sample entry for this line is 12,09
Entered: 7,44
